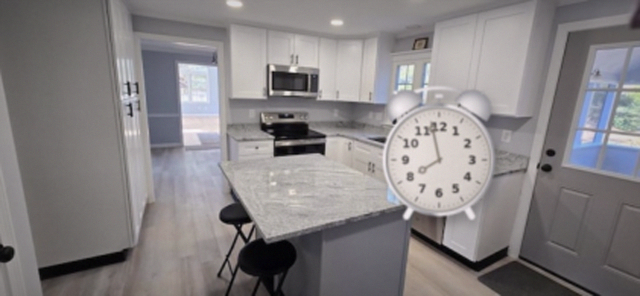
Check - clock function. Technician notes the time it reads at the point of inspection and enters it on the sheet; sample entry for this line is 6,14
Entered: 7,58
